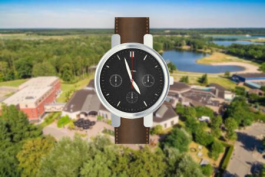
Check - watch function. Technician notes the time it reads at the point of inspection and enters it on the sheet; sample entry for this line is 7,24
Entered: 4,57
